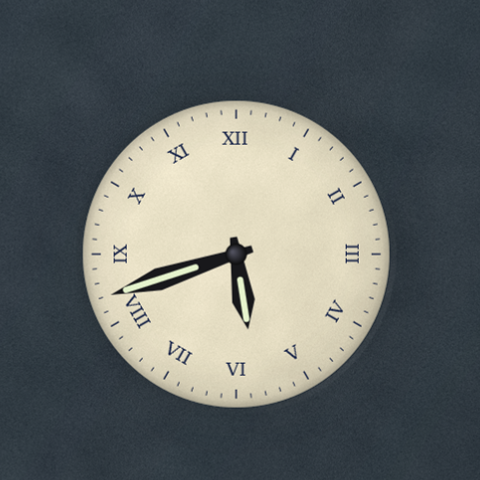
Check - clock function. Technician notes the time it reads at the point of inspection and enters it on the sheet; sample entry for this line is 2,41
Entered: 5,42
